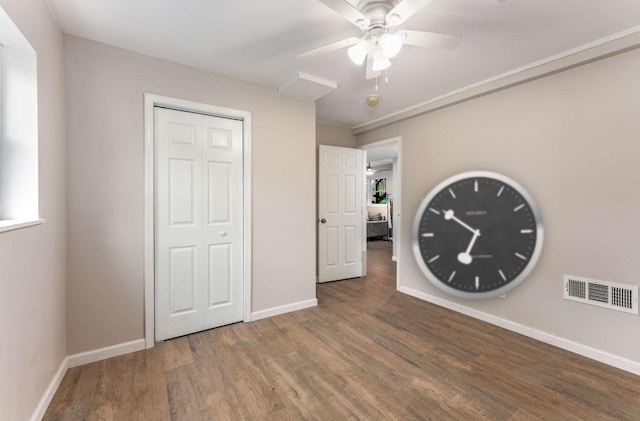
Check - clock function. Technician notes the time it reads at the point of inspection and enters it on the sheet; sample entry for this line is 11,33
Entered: 6,51
